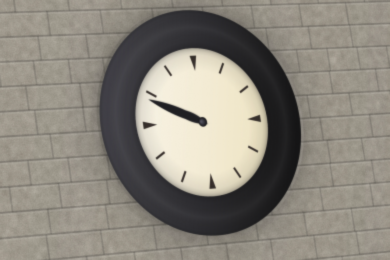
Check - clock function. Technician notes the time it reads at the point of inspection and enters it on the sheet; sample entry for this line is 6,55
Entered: 9,49
